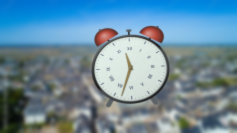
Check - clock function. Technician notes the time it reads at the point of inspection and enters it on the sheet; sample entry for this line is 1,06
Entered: 11,33
